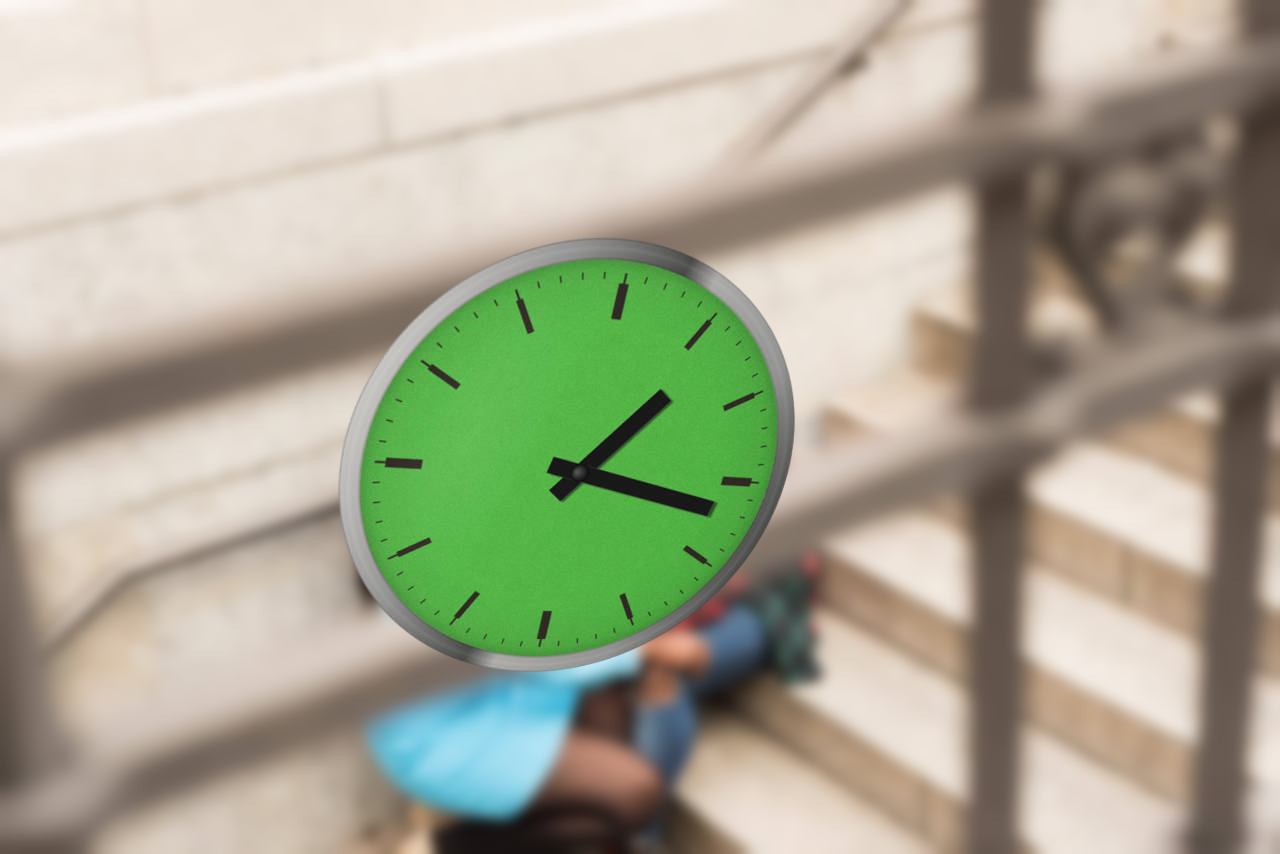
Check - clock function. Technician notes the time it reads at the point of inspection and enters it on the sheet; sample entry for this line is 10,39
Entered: 1,17
